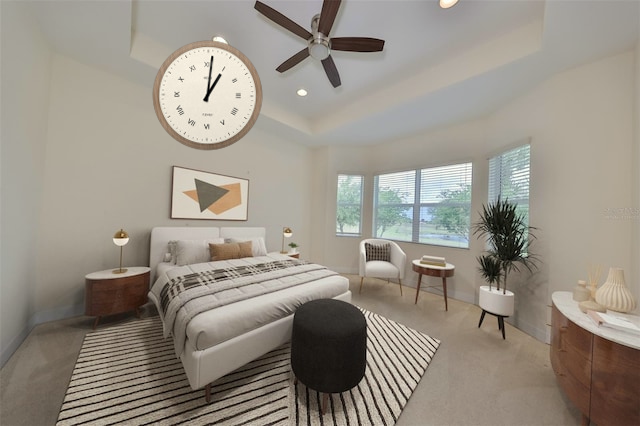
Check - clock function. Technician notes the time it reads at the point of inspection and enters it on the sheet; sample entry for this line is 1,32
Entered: 1,01
